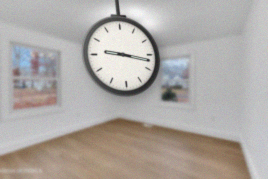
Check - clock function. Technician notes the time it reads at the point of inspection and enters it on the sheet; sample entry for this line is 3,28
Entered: 9,17
